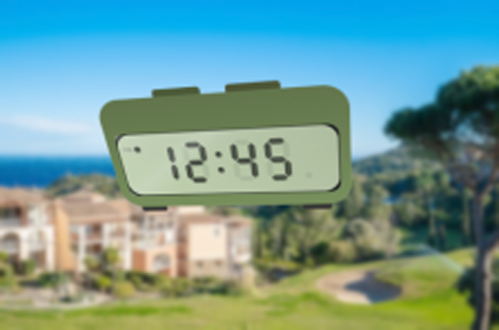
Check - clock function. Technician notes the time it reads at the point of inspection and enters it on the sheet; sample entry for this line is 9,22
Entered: 12,45
